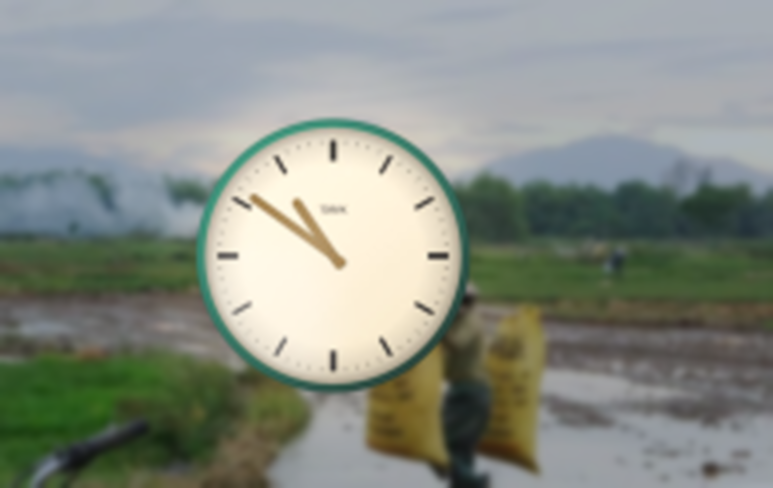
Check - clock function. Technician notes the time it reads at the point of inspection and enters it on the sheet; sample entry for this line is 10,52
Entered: 10,51
